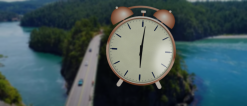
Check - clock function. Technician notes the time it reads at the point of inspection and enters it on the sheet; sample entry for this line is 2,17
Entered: 6,01
